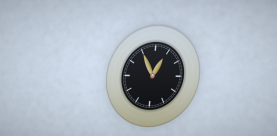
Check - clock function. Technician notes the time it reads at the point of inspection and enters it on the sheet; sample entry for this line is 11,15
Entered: 12,55
